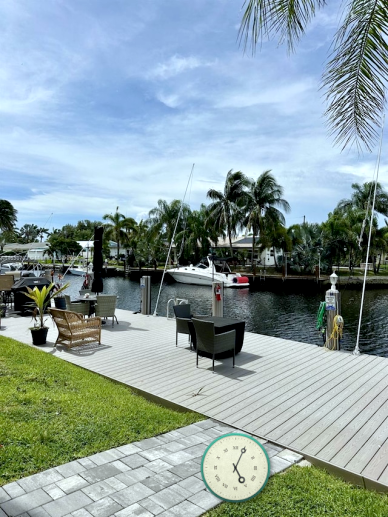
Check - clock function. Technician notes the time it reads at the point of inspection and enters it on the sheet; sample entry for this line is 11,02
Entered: 5,04
